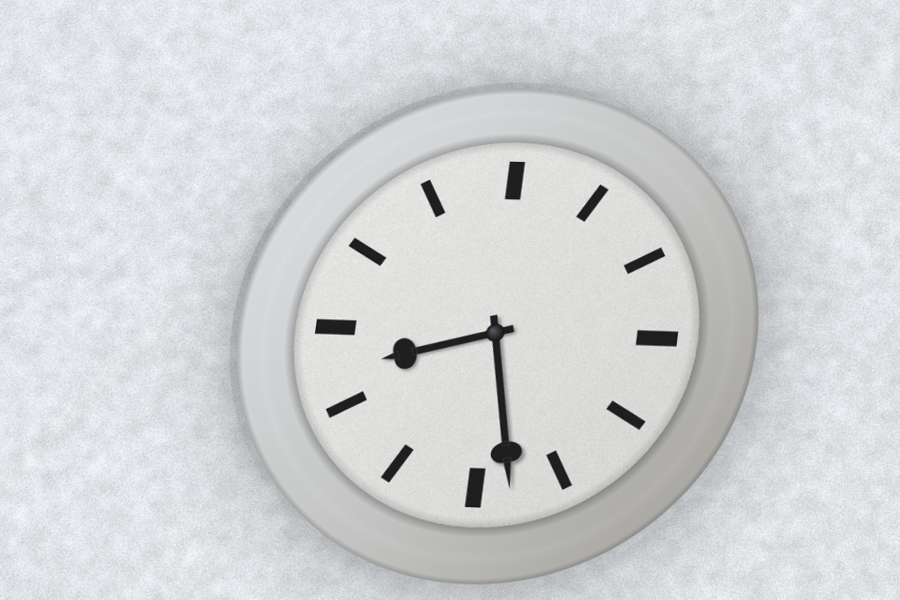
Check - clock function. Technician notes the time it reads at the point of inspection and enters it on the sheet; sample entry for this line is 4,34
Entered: 8,28
